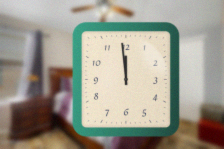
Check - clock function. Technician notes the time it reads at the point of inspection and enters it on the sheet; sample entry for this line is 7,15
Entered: 11,59
